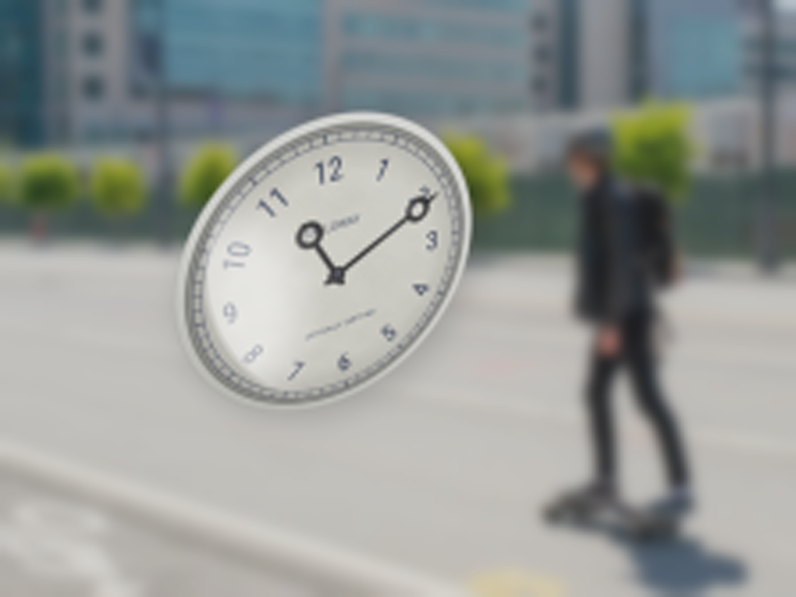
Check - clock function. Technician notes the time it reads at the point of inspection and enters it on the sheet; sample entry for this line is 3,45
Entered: 11,11
